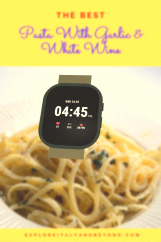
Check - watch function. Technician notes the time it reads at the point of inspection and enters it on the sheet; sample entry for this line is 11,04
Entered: 4,45
